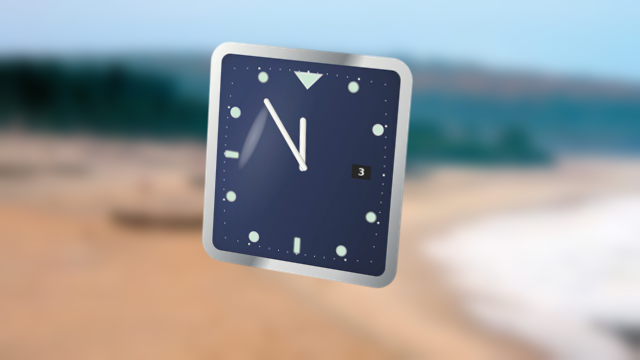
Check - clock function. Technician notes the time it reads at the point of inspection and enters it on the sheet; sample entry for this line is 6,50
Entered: 11,54
